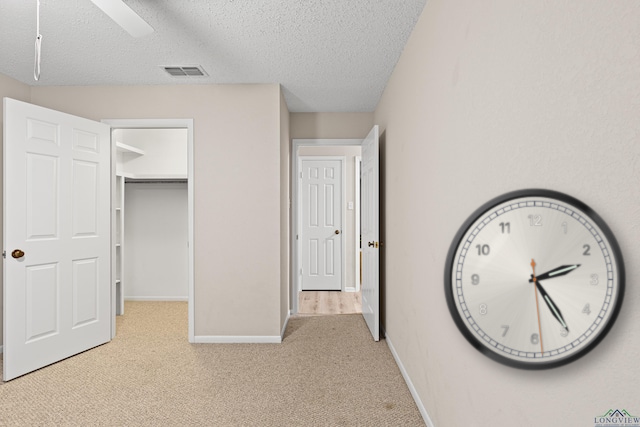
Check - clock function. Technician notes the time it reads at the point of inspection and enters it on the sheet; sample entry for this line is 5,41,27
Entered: 2,24,29
